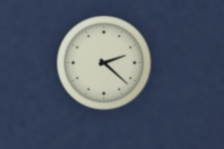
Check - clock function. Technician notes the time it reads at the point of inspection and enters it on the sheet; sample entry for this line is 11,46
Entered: 2,22
